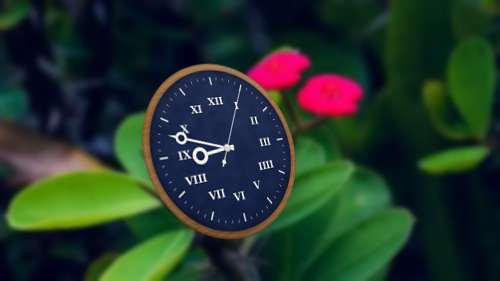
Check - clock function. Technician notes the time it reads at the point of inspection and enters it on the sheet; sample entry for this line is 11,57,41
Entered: 8,48,05
